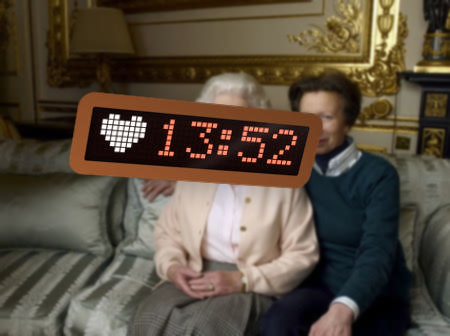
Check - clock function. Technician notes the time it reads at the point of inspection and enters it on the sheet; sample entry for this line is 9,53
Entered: 13,52
